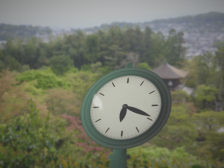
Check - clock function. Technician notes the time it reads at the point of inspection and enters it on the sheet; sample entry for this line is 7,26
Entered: 6,19
